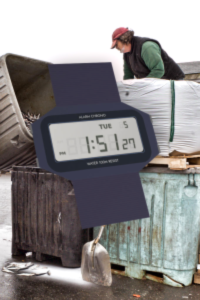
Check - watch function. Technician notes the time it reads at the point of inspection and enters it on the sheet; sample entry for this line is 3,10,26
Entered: 1,51,27
